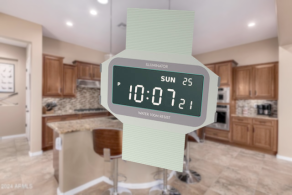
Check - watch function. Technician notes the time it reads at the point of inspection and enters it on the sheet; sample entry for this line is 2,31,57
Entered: 10,07,21
